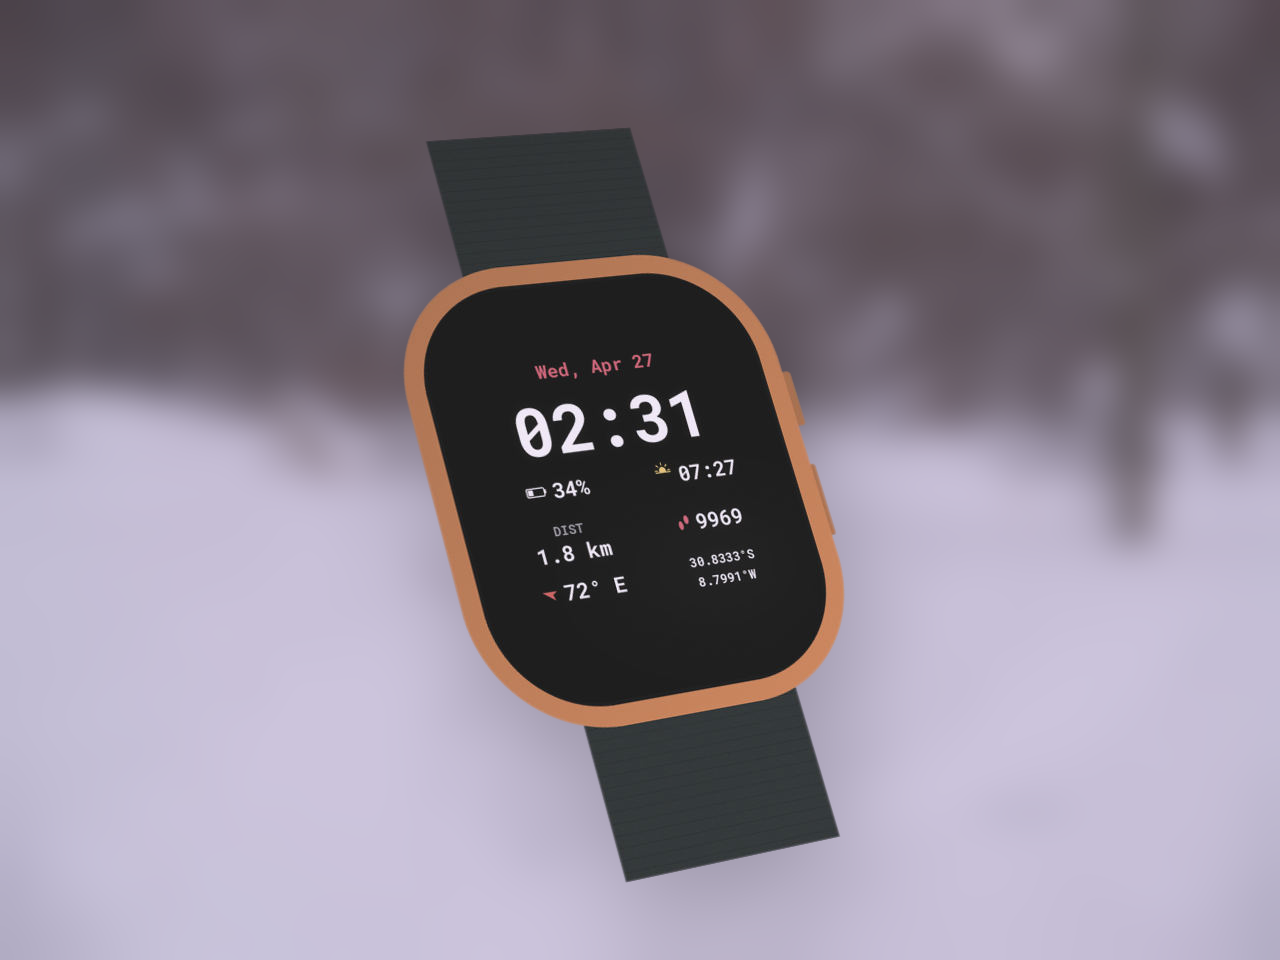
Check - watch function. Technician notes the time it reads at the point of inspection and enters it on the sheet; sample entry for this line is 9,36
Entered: 2,31
